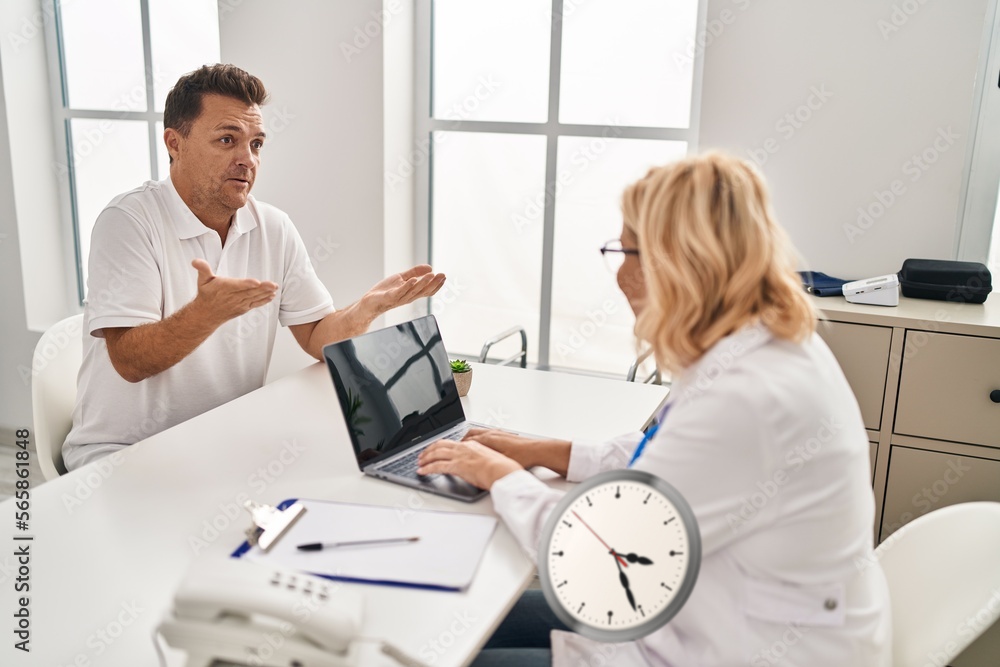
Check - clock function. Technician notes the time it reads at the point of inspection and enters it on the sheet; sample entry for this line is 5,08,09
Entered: 3,25,52
